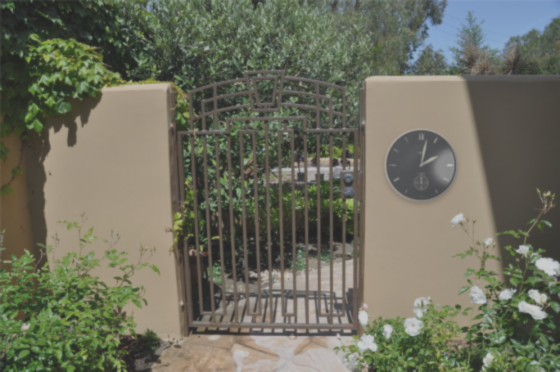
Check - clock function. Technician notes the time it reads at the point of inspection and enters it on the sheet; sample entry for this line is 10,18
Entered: 2,02
